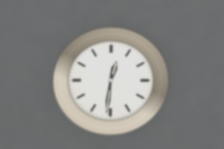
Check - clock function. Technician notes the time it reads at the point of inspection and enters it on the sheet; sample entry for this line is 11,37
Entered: 12,31
